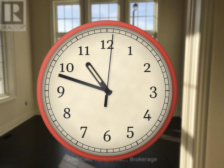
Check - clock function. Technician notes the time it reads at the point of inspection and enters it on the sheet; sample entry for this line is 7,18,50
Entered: 10,48,01
